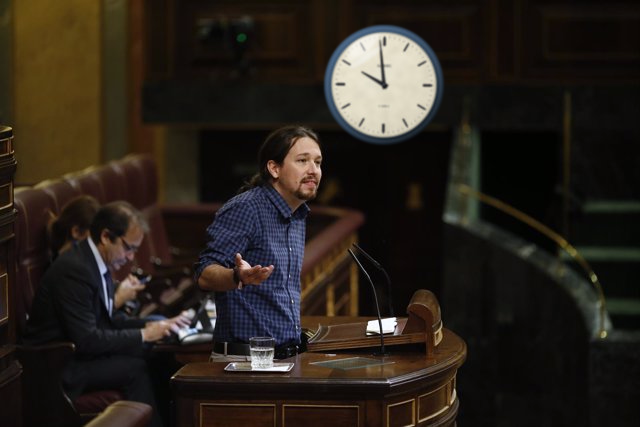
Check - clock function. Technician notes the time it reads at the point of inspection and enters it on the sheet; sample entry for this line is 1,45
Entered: 9,59
